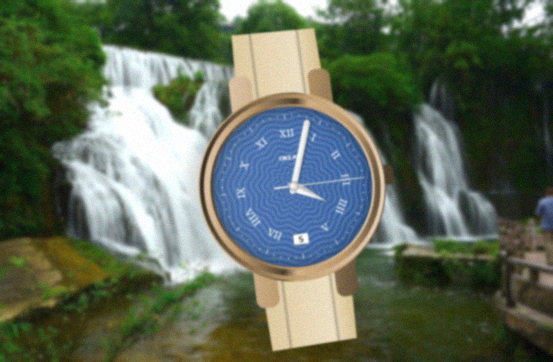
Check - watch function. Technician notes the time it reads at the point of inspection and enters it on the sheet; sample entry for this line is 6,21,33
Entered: 4,03,15
